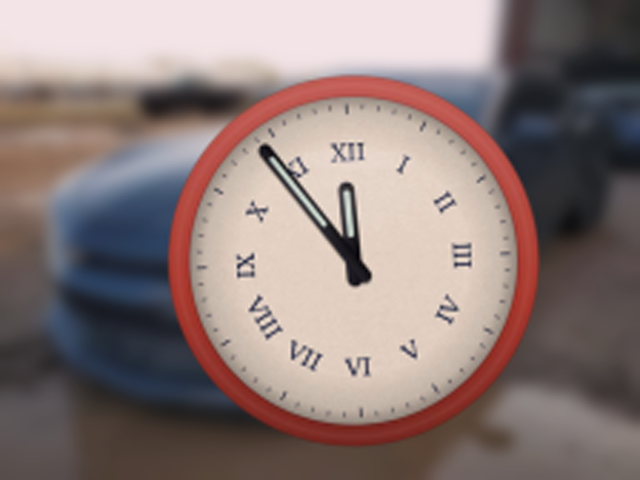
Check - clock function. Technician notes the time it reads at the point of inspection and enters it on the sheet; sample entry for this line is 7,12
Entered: 11,54
